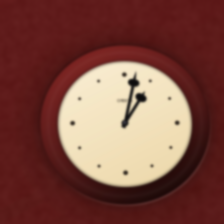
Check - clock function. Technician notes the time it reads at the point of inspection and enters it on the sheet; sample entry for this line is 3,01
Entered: 1,02
